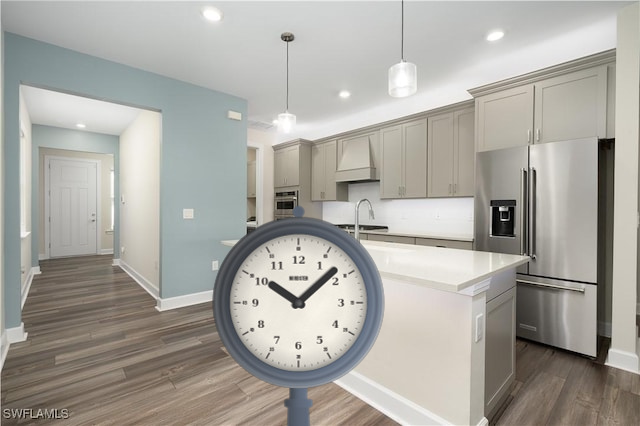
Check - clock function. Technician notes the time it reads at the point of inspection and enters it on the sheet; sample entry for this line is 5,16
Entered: 10,08
